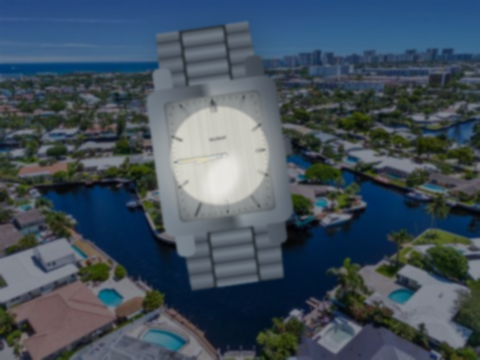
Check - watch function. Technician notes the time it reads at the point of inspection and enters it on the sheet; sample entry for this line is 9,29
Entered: 8,45
